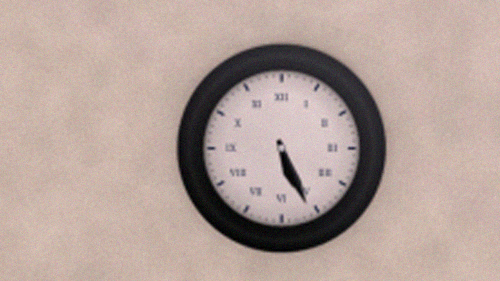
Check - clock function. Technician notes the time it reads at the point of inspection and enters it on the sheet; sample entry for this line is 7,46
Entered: 5,26
